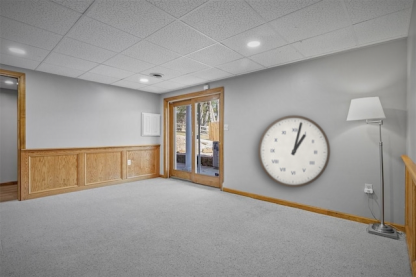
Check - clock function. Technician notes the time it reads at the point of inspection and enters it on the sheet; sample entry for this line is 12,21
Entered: 1,02
